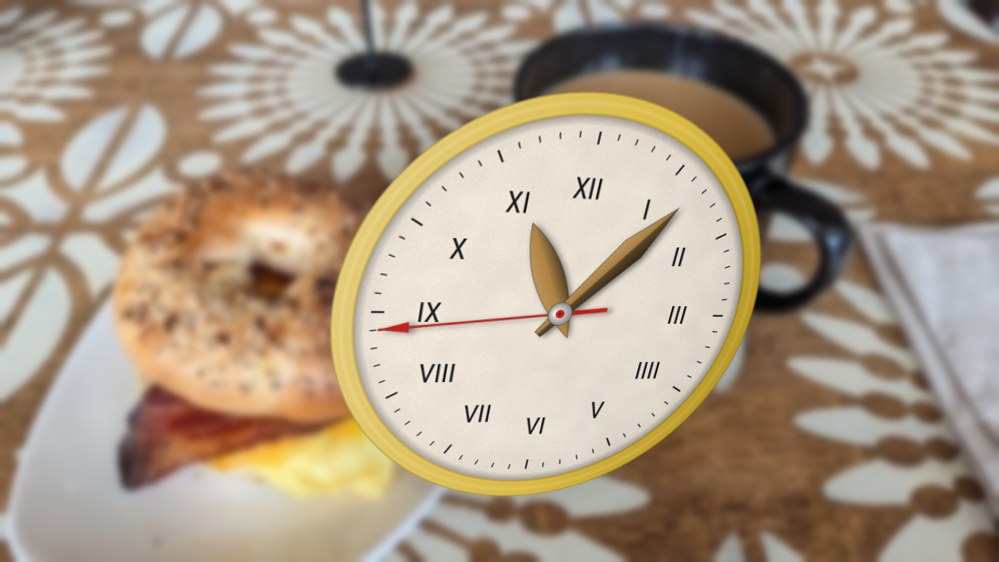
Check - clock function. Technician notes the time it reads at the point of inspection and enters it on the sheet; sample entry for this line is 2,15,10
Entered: 11,06,44
